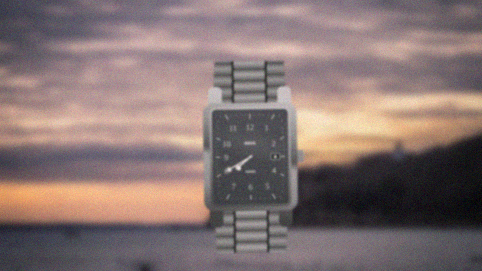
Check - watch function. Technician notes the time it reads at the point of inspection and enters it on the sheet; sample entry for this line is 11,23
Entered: 7,40
